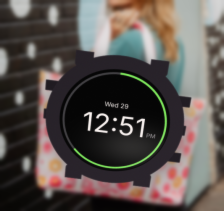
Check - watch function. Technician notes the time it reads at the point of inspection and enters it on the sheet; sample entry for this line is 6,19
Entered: 12,51
